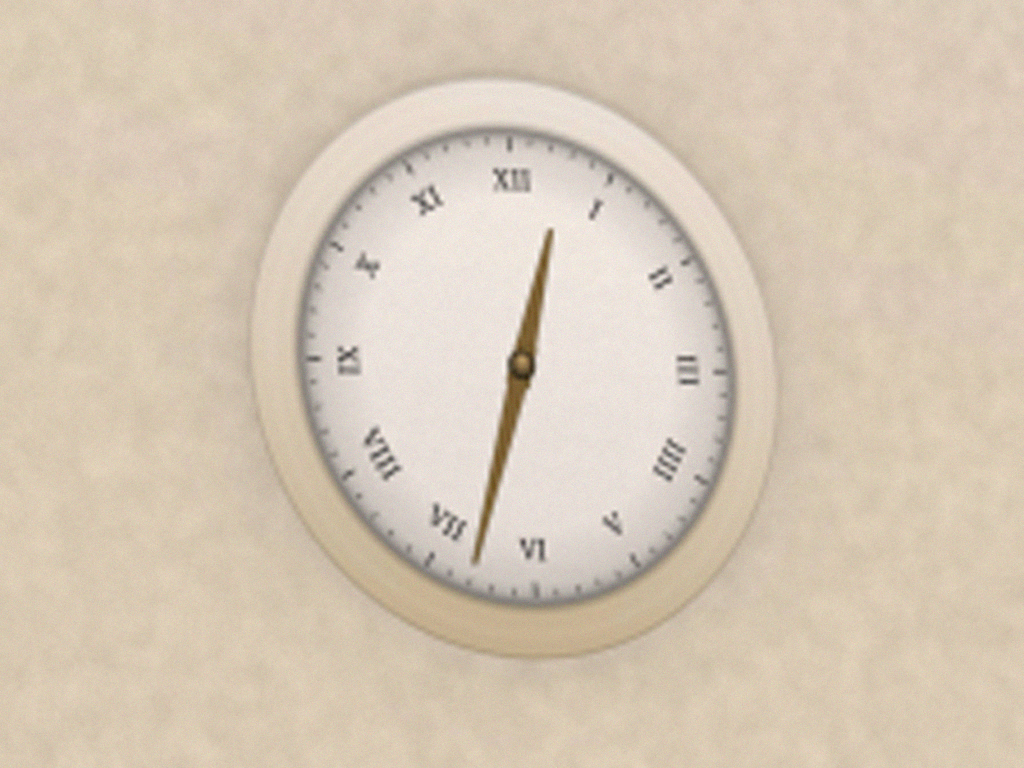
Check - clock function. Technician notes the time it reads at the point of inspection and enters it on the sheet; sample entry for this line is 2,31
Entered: 12,33
